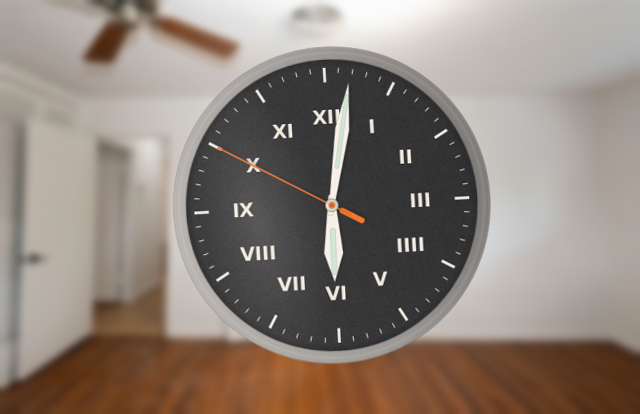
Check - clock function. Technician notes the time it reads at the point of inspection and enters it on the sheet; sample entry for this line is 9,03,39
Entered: 6,01,50
